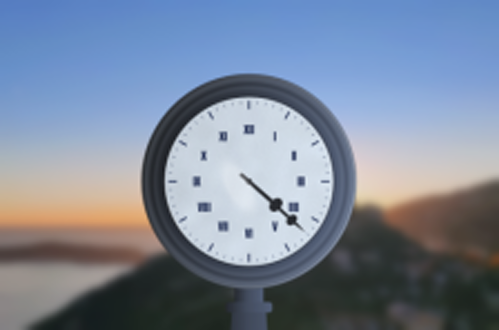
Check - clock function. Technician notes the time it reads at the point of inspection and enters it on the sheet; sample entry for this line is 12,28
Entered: 4,22
